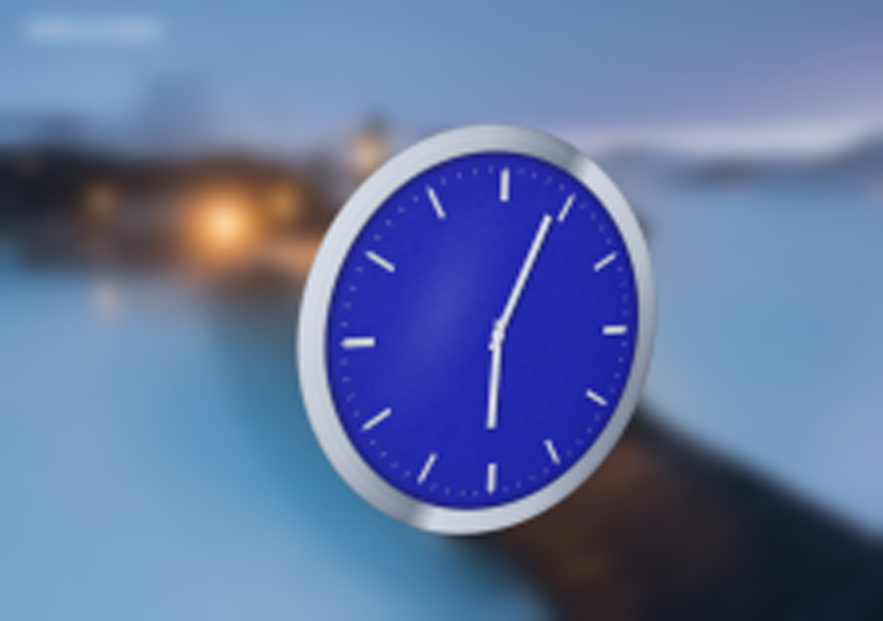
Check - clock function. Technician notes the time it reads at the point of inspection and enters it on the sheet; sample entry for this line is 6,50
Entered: 6,04
